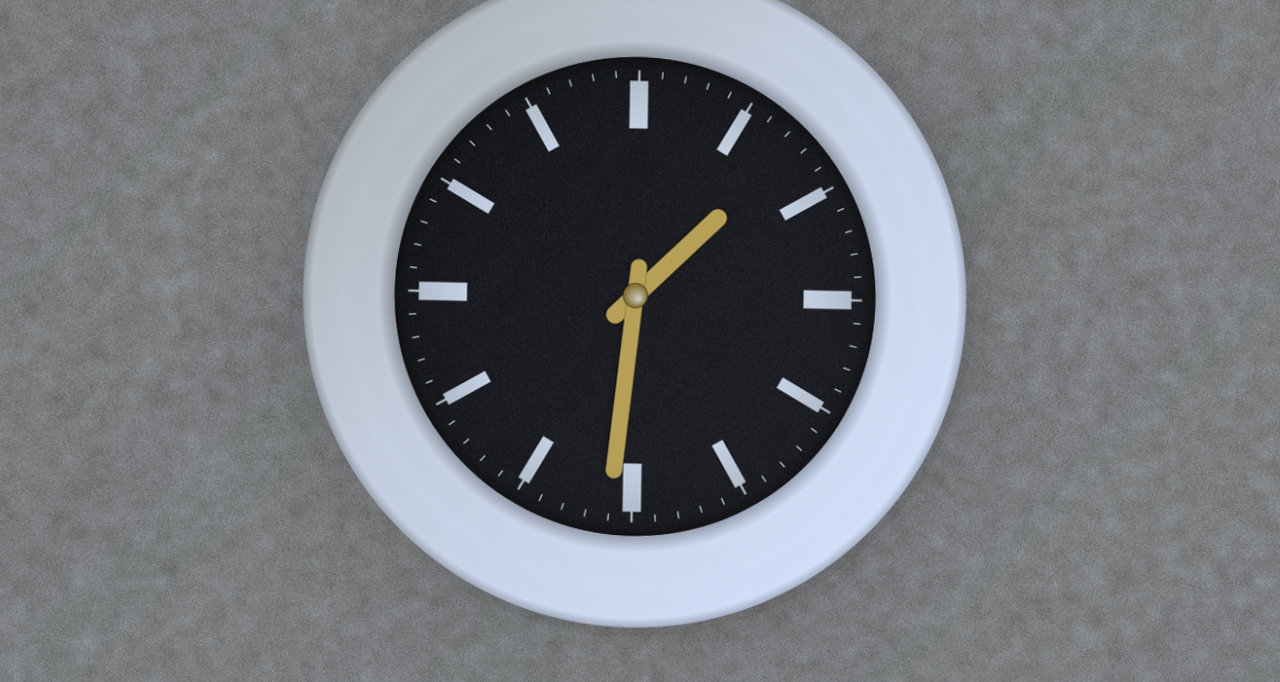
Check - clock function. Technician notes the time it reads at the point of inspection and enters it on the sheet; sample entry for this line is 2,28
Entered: 1,31
